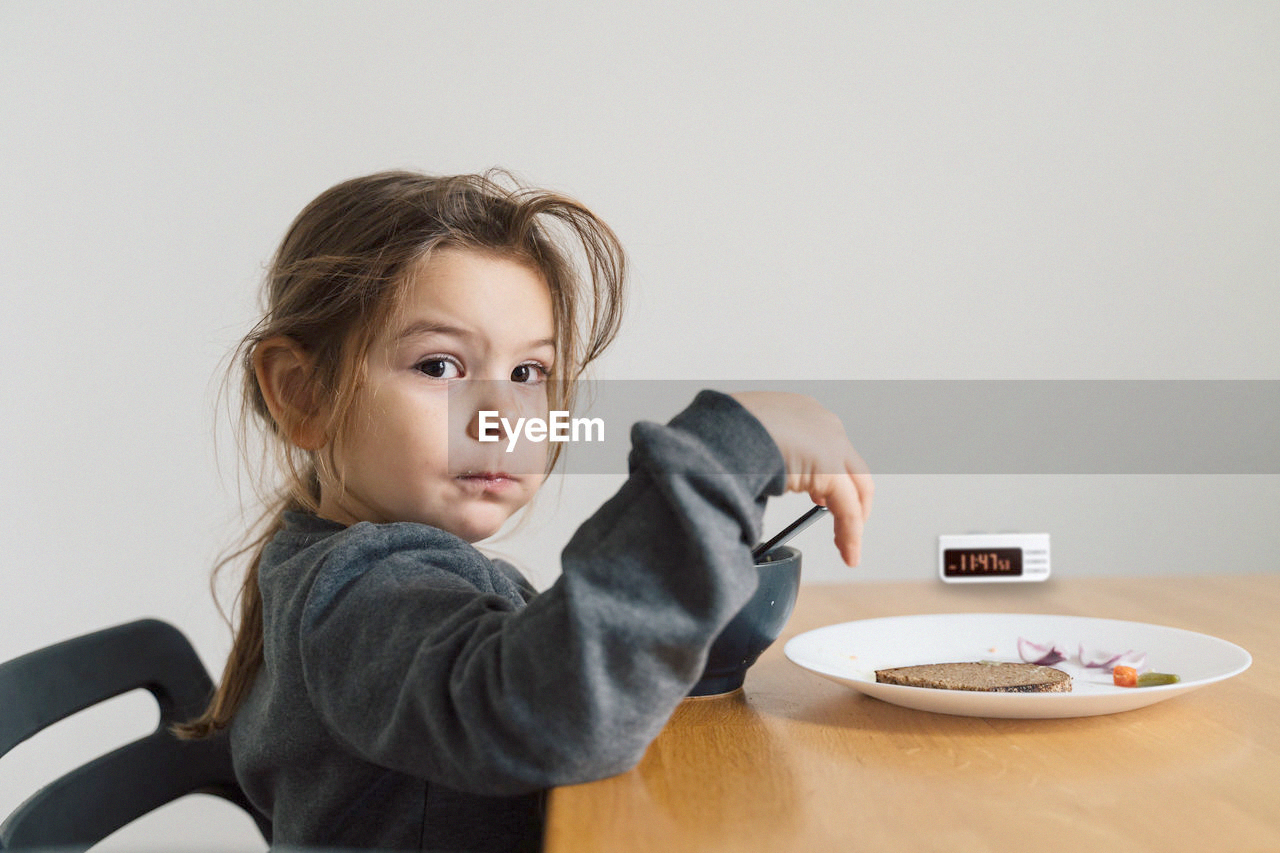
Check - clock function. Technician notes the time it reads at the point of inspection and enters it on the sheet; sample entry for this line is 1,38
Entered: 11,47
